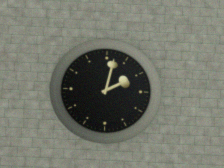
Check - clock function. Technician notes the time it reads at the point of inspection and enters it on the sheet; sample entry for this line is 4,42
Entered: 2,02
